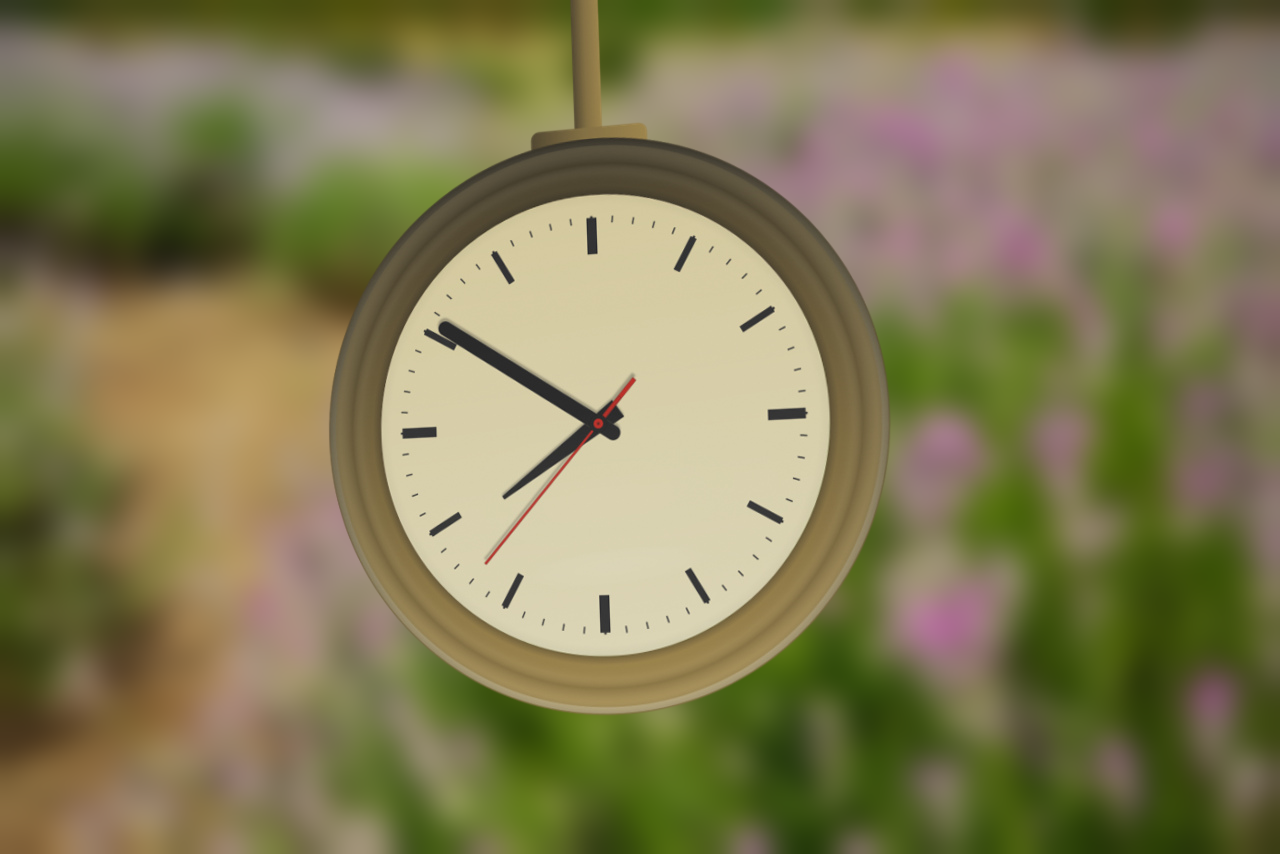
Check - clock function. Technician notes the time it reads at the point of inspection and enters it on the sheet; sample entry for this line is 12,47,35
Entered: 7,50,37
